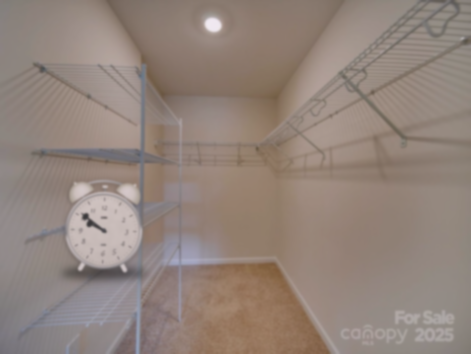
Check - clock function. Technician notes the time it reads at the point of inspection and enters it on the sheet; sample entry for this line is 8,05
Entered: 9,51
